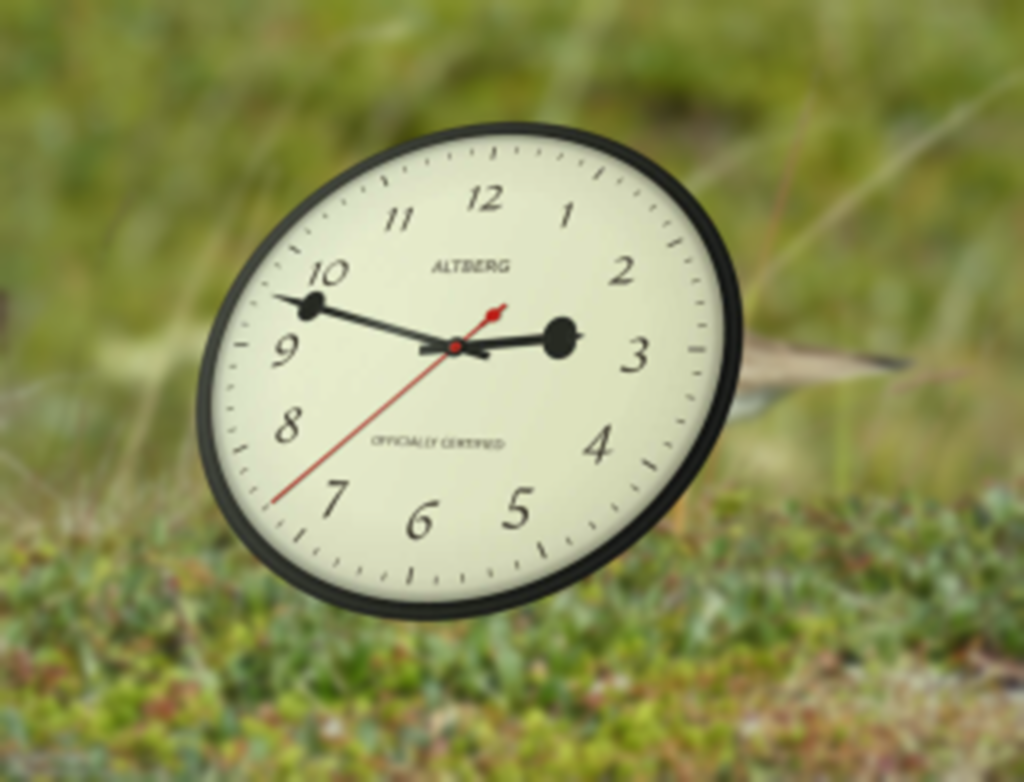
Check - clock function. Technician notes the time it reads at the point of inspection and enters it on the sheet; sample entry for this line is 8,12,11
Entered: 2,47,37
